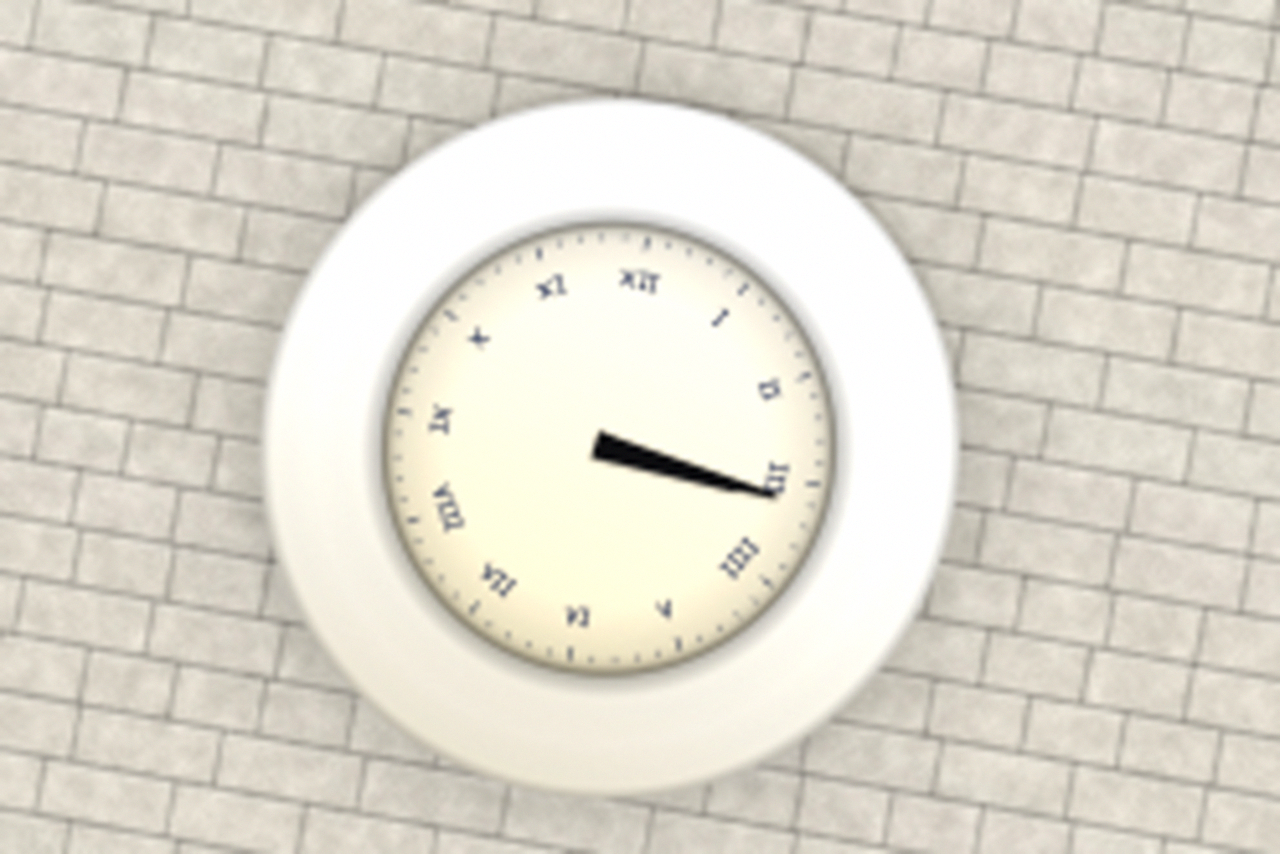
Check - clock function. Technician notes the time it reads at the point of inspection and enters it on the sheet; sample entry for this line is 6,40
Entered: 3,16
